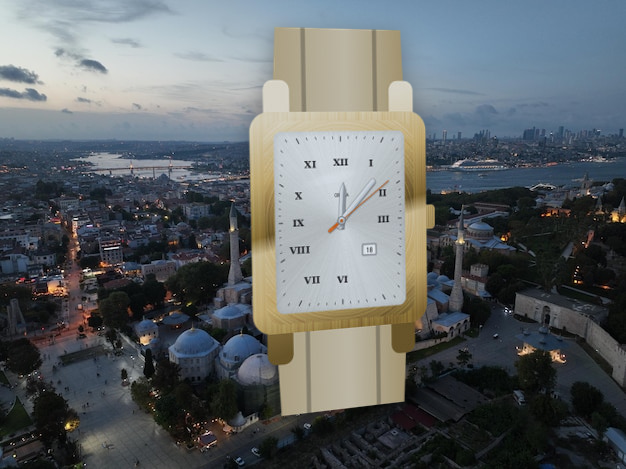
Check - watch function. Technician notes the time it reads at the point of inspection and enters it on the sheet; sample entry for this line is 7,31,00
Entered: 12,07,09
